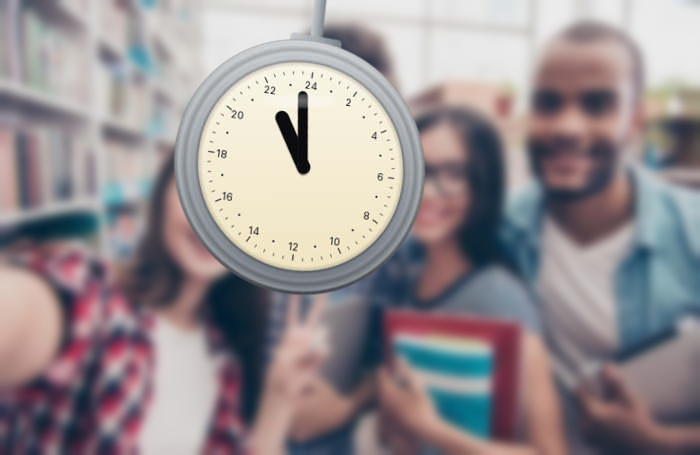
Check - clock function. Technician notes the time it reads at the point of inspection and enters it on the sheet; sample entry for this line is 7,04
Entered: 21,59
